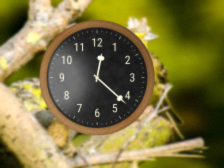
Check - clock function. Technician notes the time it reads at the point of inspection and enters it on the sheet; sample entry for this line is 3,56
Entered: 12,22
